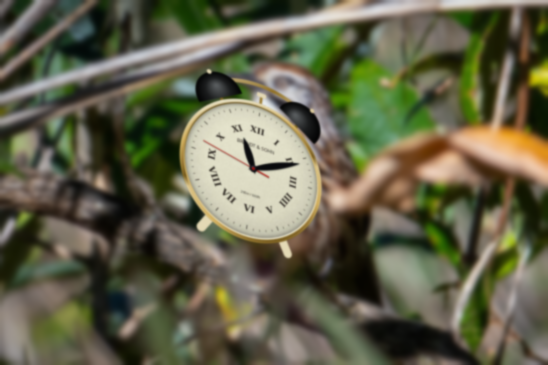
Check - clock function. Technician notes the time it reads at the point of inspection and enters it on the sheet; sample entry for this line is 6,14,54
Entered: 11,10,47
